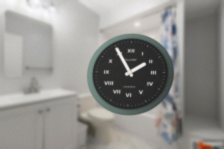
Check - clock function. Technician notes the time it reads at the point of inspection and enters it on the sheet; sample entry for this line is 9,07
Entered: 1,55
